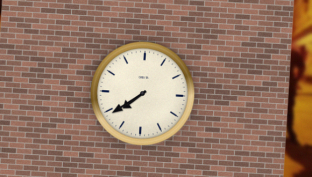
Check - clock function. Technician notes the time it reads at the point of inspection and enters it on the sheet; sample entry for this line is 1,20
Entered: 7,39
